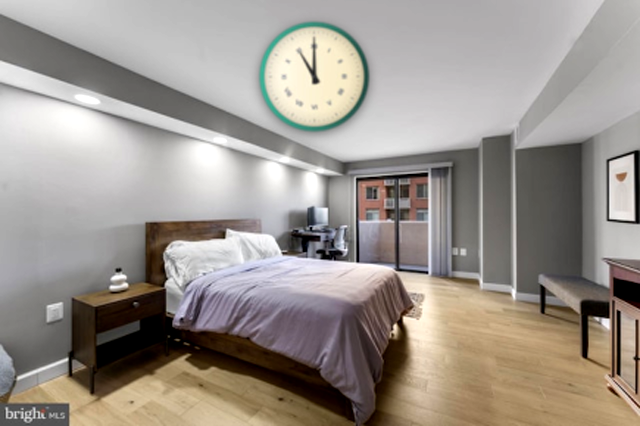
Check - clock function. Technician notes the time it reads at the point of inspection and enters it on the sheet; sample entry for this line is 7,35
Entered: 11,00
